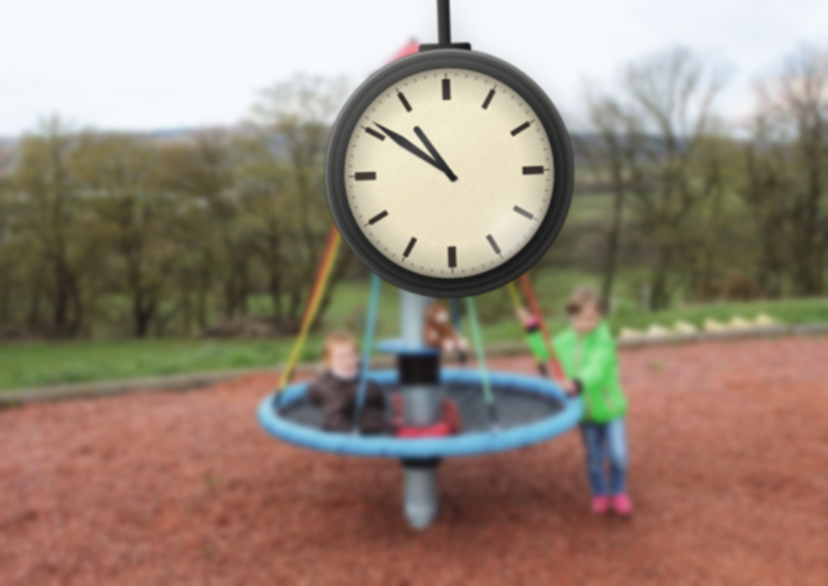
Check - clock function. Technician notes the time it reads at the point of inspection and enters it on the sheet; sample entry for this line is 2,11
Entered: 10,51
